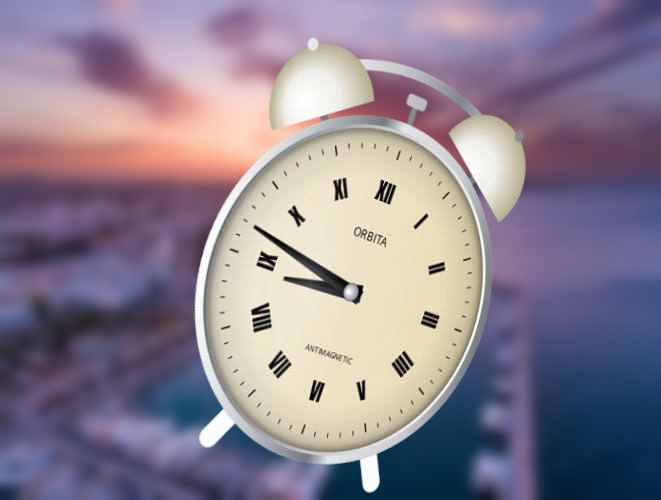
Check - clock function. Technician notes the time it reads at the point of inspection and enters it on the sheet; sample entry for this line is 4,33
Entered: 8,47
